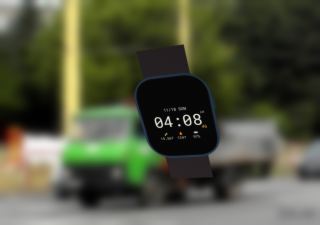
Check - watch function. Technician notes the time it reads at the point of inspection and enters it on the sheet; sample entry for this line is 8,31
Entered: 4,08
